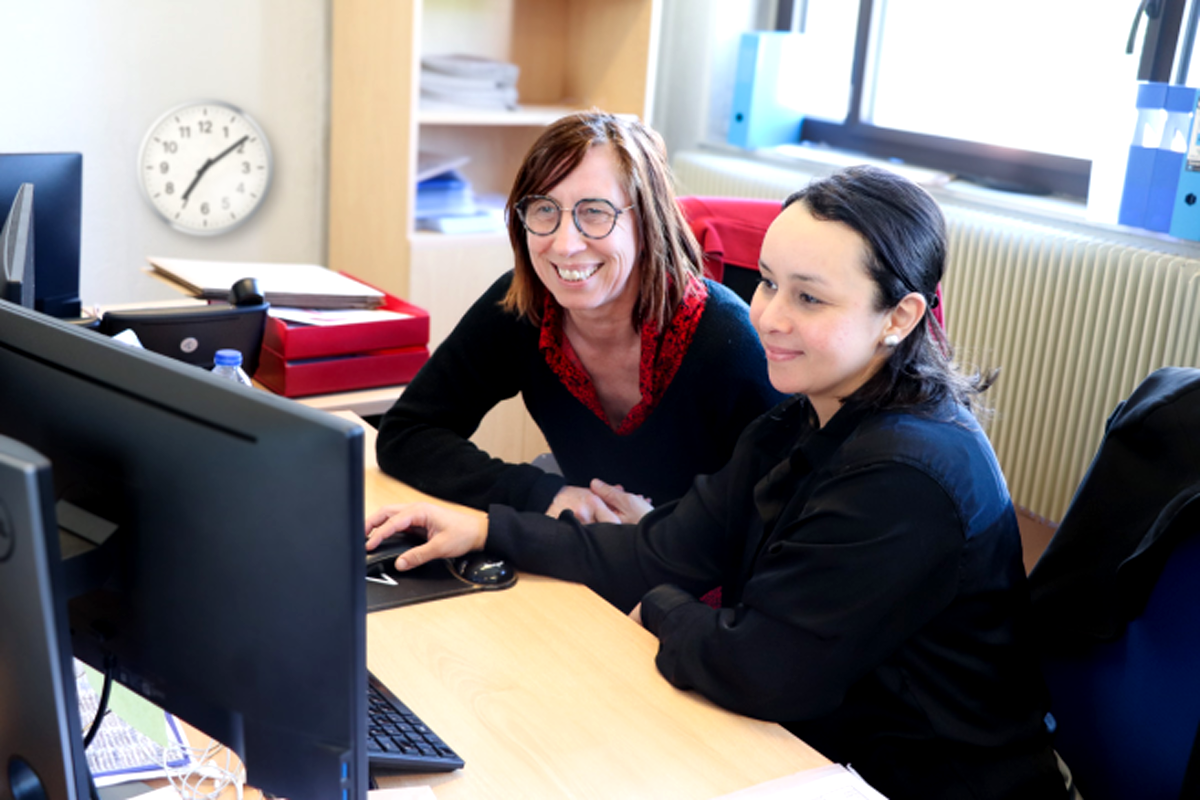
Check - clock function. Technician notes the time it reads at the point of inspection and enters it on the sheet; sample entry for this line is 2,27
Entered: 7,09
